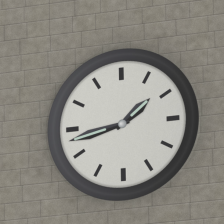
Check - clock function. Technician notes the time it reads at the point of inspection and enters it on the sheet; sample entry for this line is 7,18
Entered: 1,43
